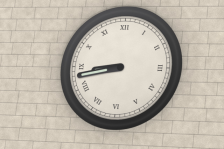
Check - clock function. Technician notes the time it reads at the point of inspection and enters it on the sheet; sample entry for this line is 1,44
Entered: 8,43
